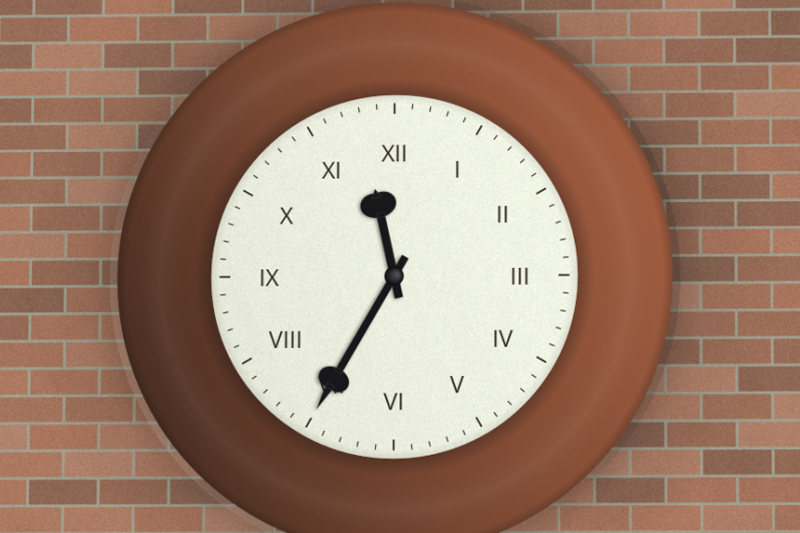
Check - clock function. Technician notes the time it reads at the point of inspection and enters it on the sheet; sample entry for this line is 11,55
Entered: 11,35
